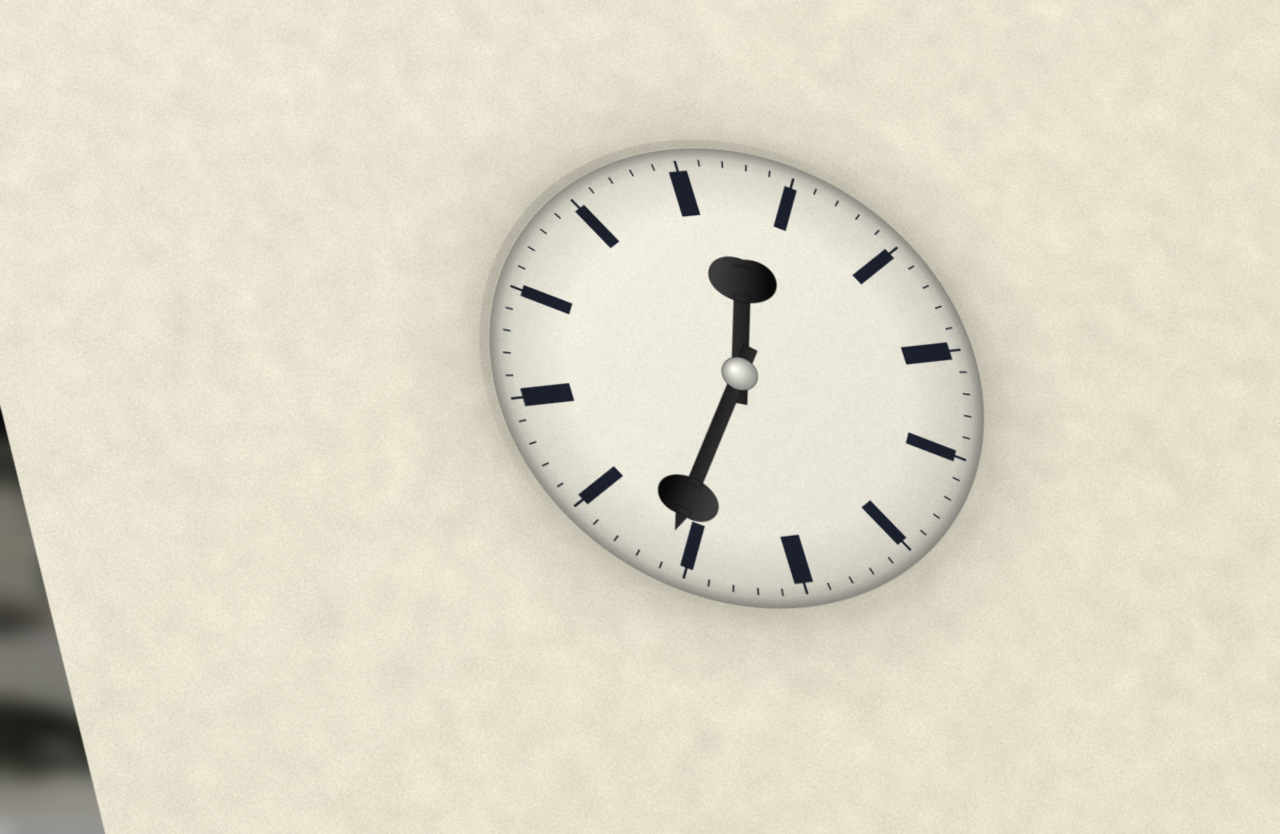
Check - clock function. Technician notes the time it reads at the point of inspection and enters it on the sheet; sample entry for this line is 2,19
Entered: 12,36
